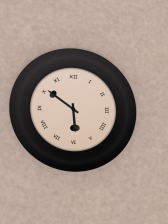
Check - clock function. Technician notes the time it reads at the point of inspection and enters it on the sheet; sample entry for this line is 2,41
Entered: 5,51
